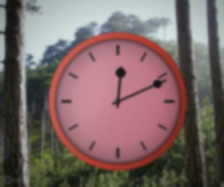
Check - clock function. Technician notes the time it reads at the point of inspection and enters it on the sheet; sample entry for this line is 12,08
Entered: 12,11
